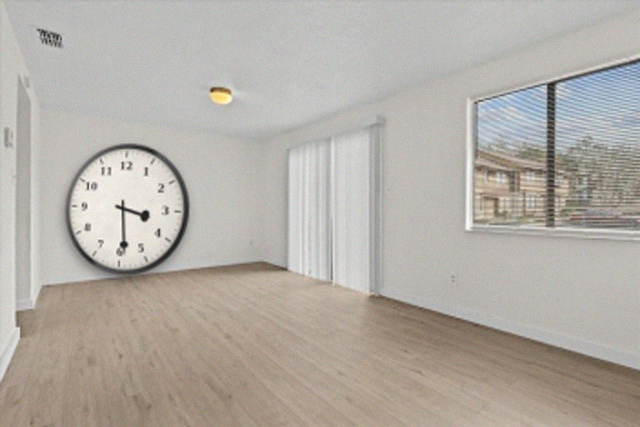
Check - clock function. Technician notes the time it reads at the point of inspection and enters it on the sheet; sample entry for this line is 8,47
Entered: 3,29
